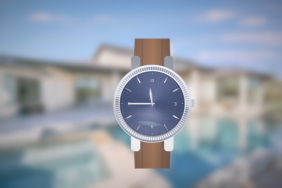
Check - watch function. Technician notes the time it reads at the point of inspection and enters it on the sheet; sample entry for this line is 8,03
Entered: 11,45
